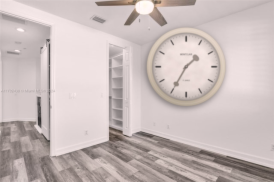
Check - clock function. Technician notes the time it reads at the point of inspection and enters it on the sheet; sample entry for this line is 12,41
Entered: 1,35
